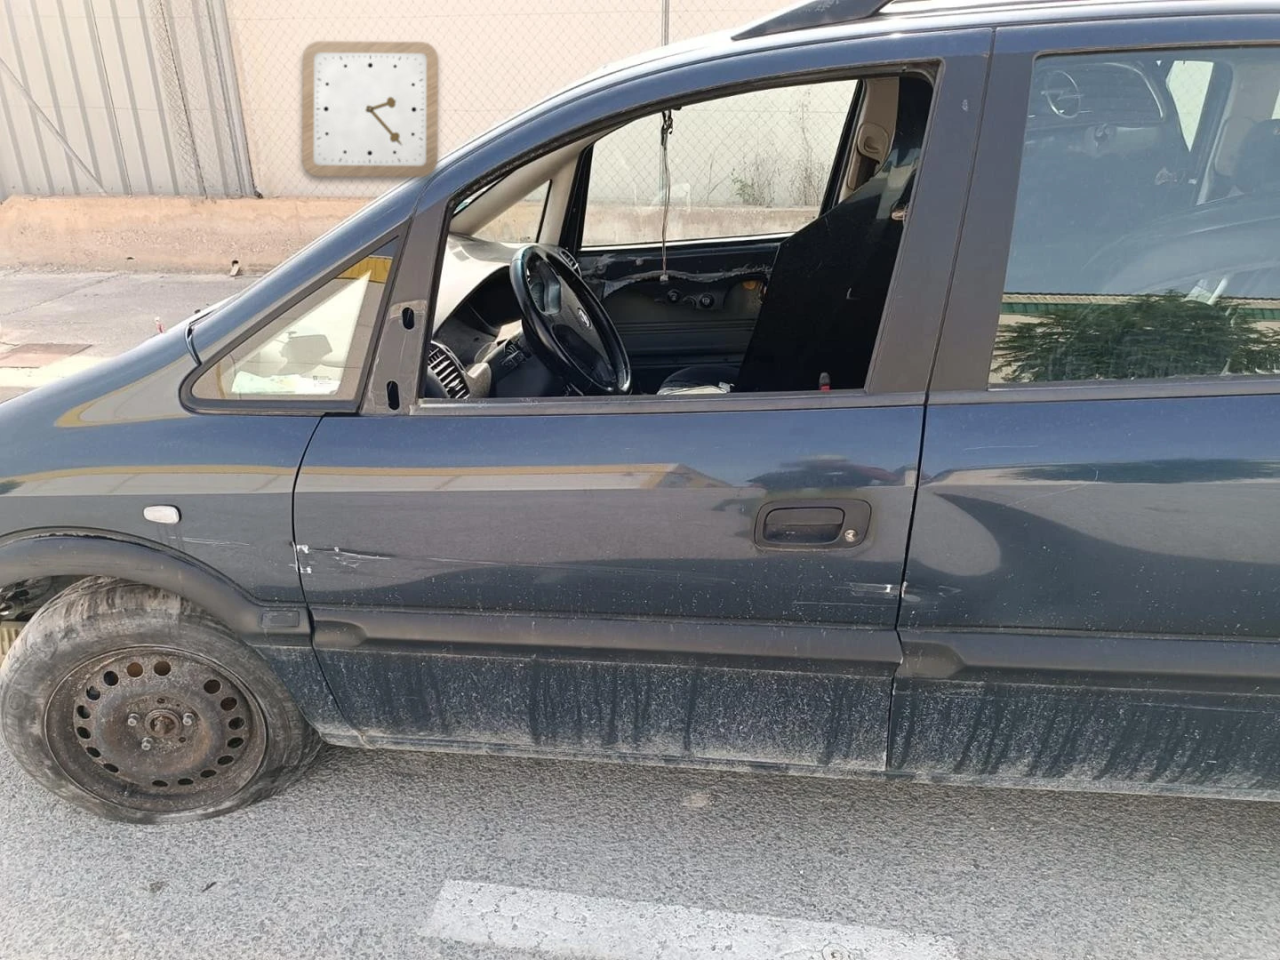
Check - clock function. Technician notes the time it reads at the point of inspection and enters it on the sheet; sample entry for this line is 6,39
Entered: 2,23
